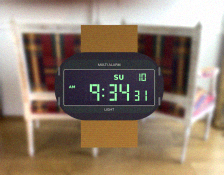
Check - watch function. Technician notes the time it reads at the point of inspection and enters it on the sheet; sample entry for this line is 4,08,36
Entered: 9,34,31
